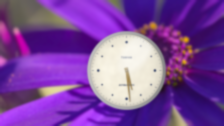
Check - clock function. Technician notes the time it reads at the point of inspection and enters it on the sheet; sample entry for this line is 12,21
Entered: 5,29
